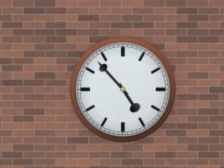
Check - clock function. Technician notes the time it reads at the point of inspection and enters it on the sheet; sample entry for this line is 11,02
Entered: 4,53
